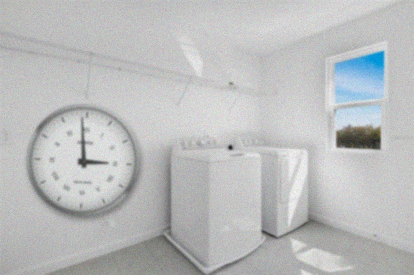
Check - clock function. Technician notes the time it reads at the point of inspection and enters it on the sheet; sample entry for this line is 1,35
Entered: 2,59
